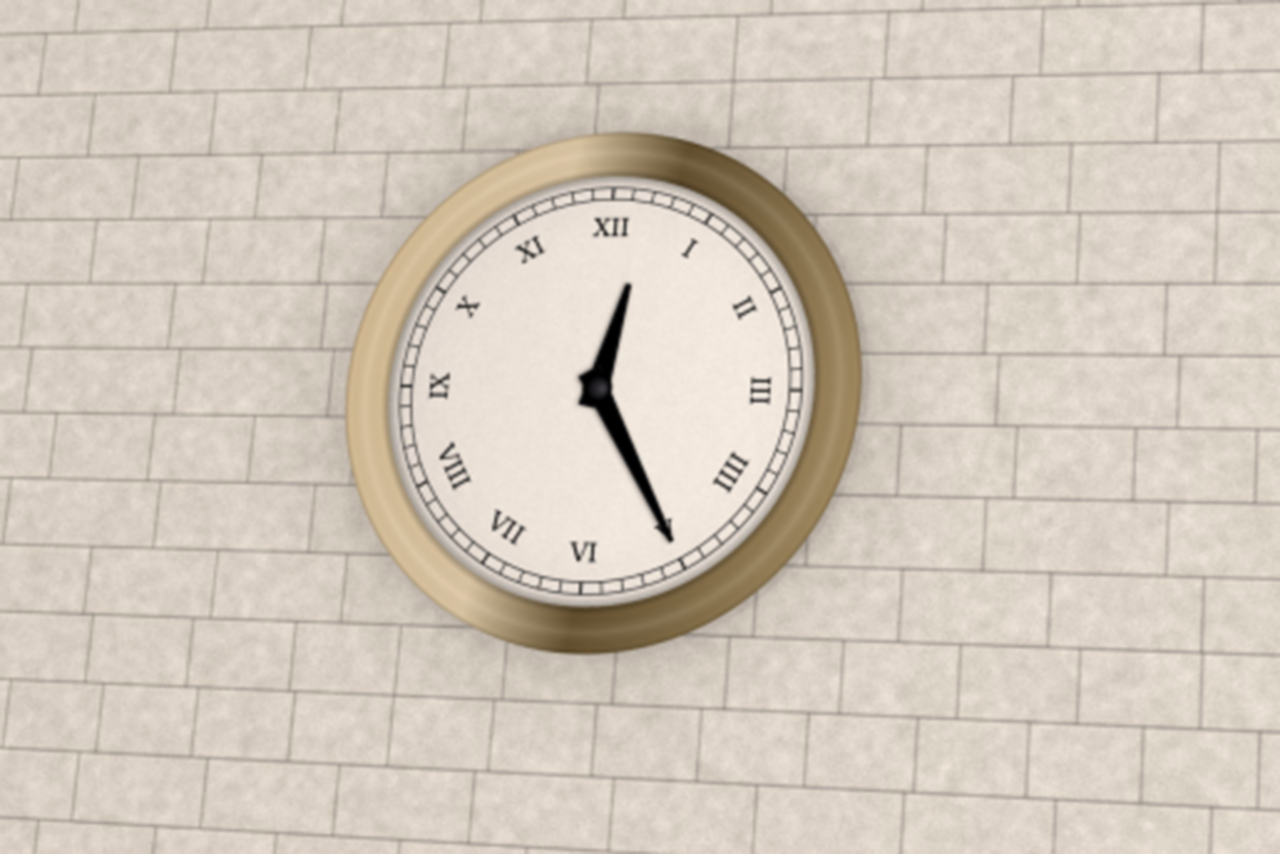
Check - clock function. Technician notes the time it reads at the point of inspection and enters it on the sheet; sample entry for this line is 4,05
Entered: 12,25
